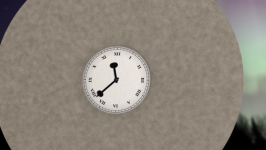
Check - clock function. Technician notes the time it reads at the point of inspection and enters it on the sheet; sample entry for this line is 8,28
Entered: 11,38
